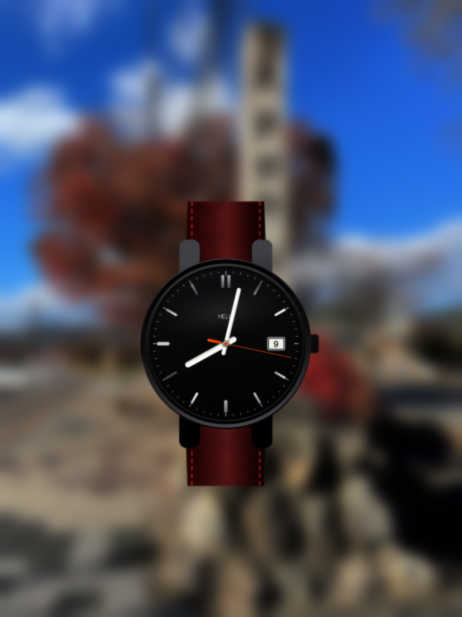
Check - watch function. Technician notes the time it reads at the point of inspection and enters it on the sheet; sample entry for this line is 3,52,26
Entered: 8,02,17
